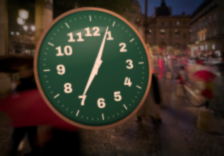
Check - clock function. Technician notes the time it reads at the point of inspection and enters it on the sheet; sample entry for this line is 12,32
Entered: 7,04
